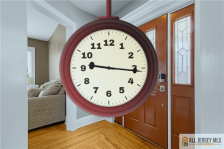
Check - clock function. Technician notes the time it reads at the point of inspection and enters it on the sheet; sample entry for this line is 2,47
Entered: 9,16
